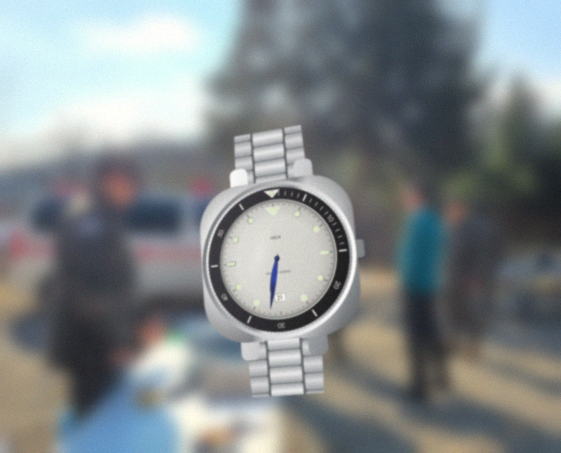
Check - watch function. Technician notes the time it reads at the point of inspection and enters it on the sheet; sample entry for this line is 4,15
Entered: 6,32
